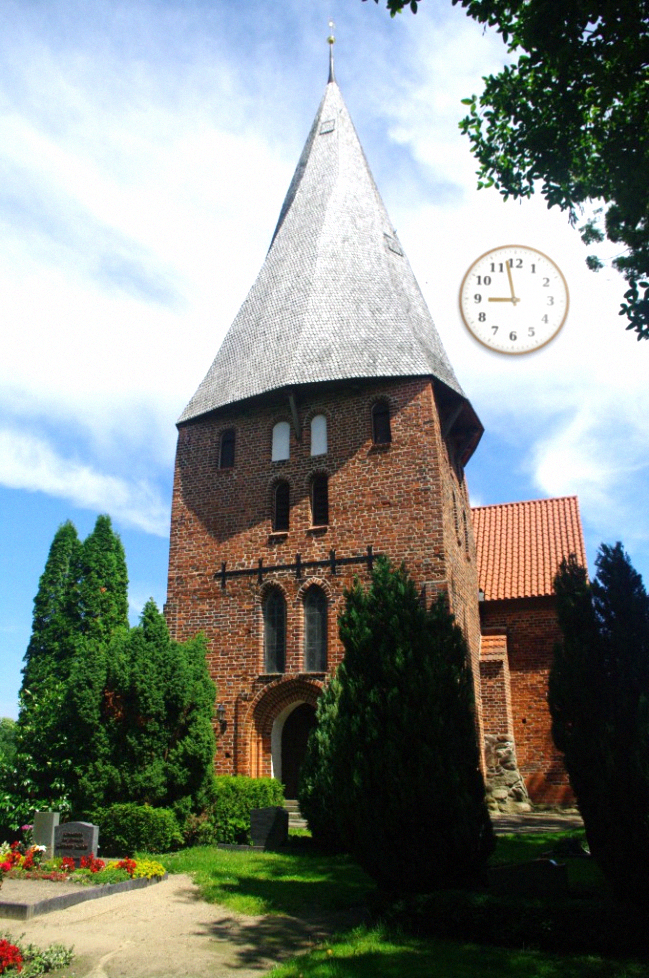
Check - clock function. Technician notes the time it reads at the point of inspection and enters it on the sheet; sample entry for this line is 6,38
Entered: 8,58
